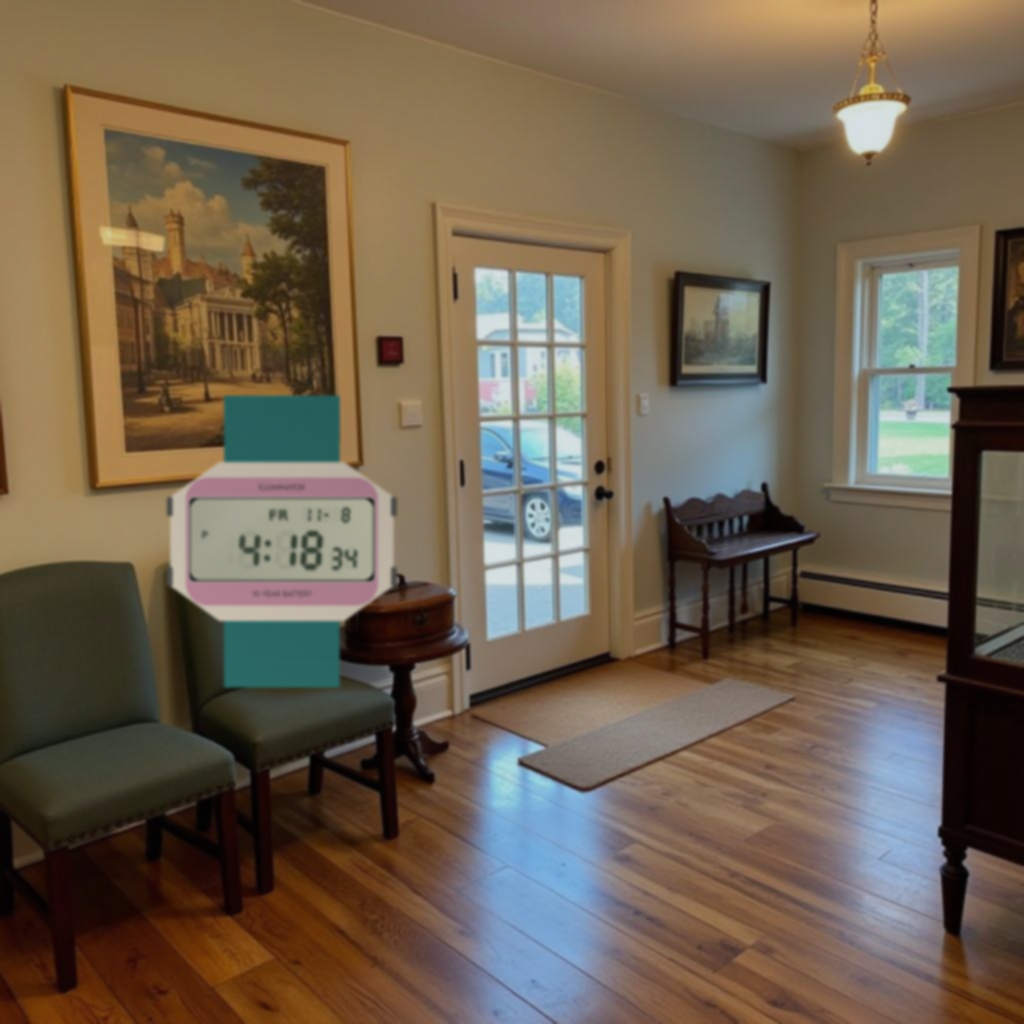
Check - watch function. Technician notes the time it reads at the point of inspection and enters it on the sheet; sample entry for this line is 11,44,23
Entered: 4,18,34
